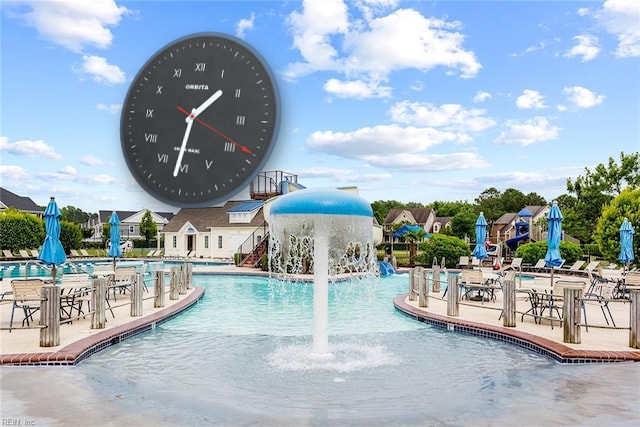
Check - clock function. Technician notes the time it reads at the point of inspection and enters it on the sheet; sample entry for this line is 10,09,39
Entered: 1,31,19
